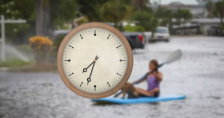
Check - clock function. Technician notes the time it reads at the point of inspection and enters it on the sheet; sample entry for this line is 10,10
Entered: 7,33
